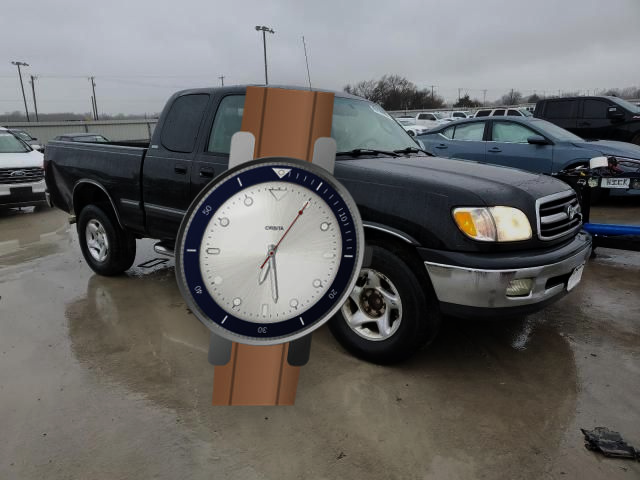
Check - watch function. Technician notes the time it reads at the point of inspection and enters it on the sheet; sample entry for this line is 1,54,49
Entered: 6,28,05
